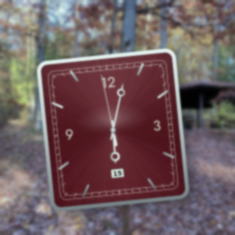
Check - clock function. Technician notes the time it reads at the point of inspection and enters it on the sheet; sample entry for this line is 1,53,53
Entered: 6,02,59
